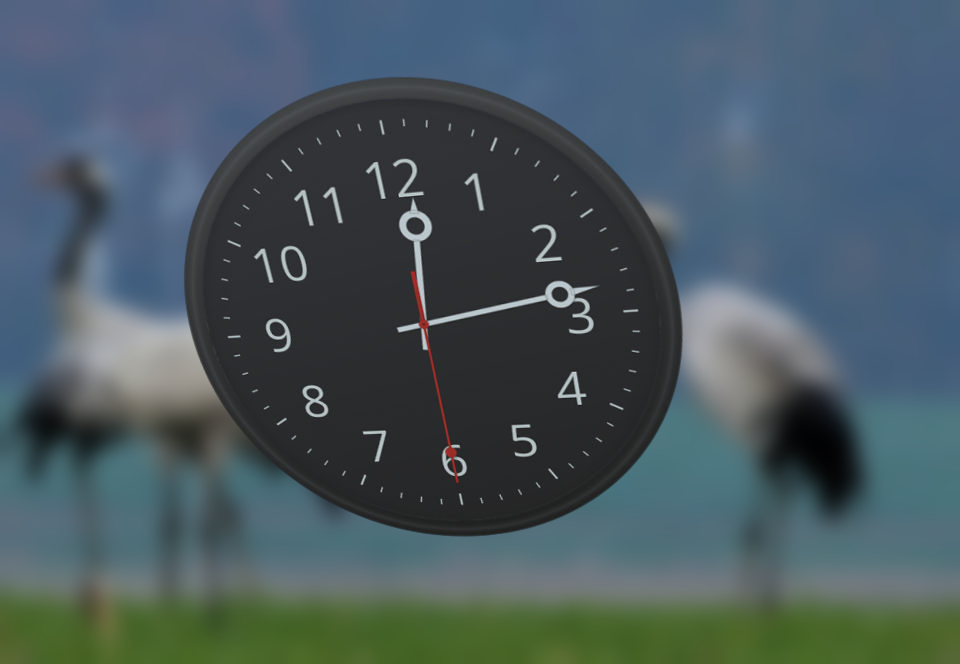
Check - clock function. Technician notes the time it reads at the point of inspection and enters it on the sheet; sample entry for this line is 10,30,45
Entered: 12,13,30
